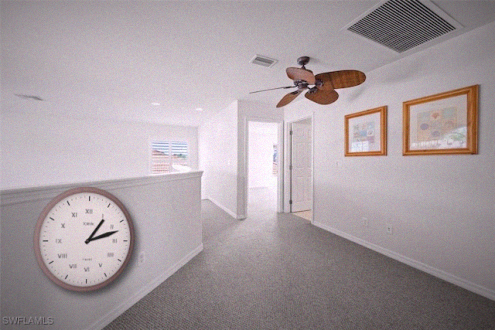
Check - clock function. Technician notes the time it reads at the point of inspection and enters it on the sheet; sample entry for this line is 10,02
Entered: 1,12
